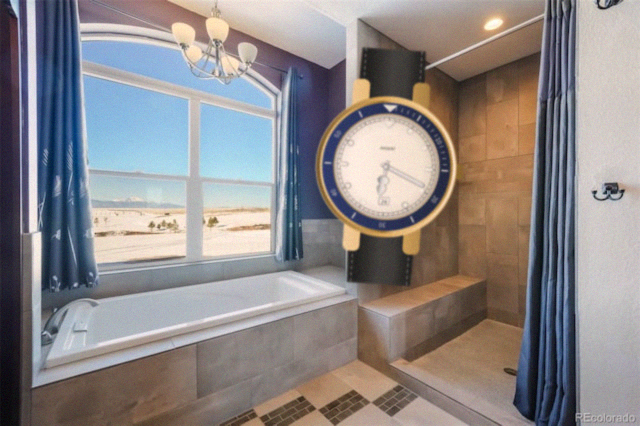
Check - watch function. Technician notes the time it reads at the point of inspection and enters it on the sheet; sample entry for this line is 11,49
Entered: 6,19
